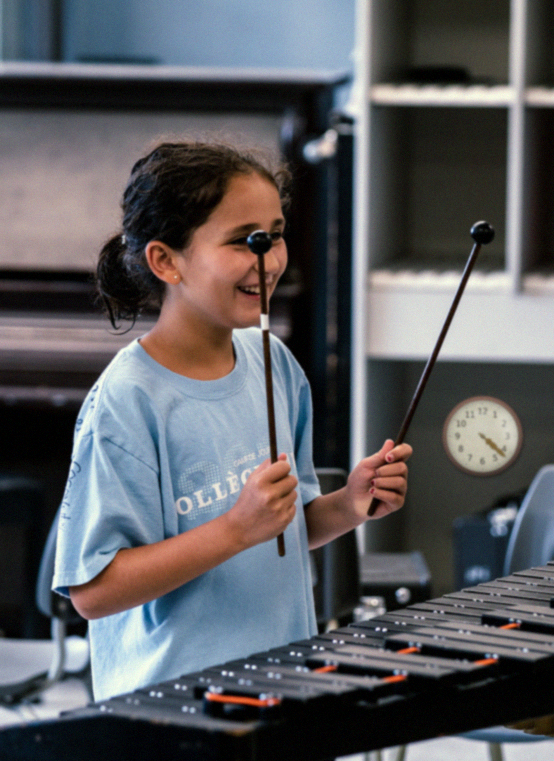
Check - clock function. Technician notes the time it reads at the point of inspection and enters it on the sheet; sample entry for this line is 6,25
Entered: 4,22
